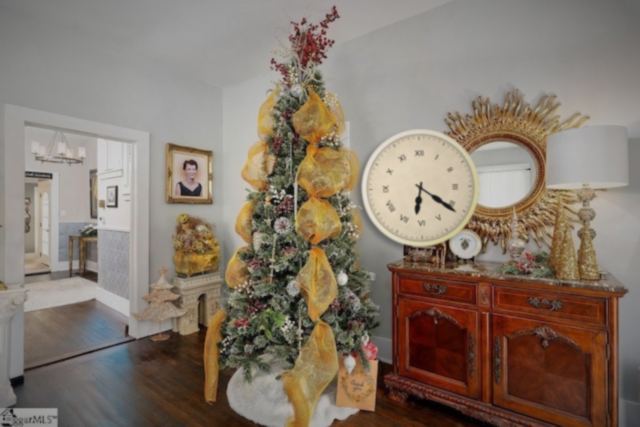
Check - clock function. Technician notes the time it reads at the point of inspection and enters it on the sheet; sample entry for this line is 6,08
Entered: 6,21
